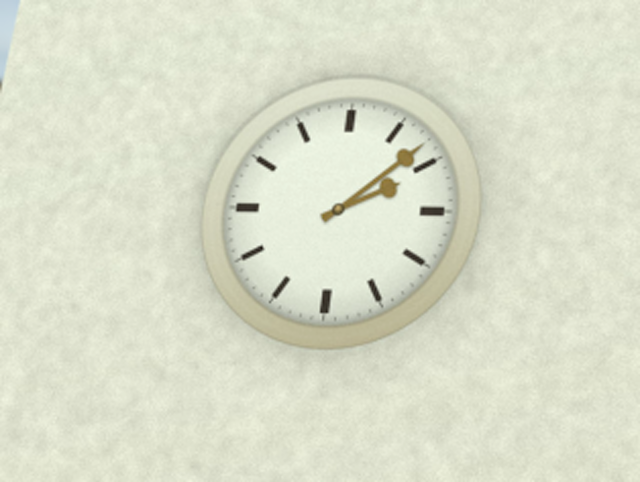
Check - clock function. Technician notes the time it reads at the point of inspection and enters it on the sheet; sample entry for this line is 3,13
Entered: 2,08
